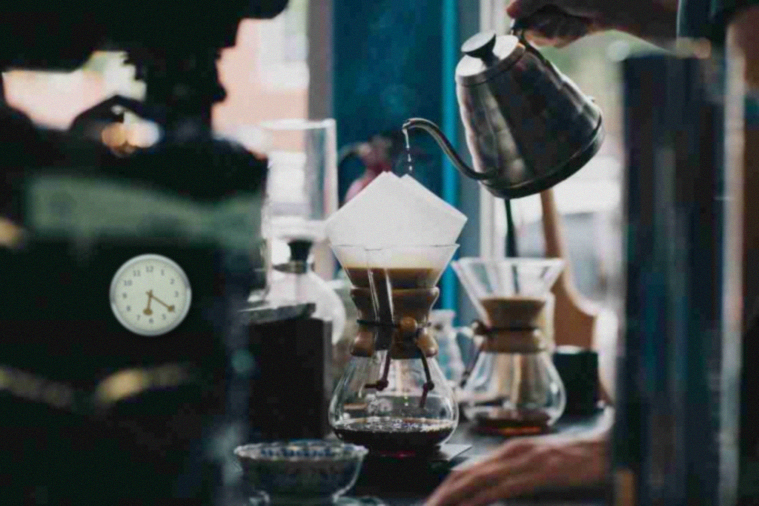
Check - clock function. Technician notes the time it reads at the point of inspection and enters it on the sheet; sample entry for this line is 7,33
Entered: 6,21
